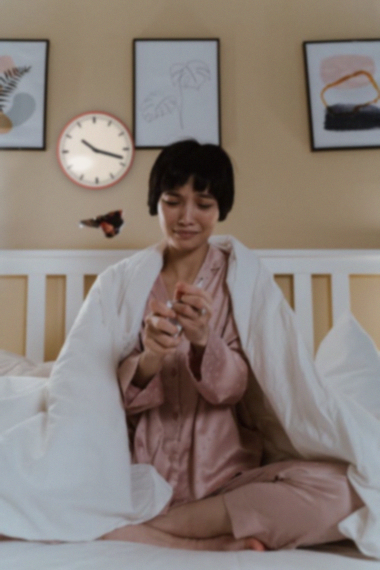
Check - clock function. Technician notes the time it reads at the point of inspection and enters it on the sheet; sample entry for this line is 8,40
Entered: 10,18
